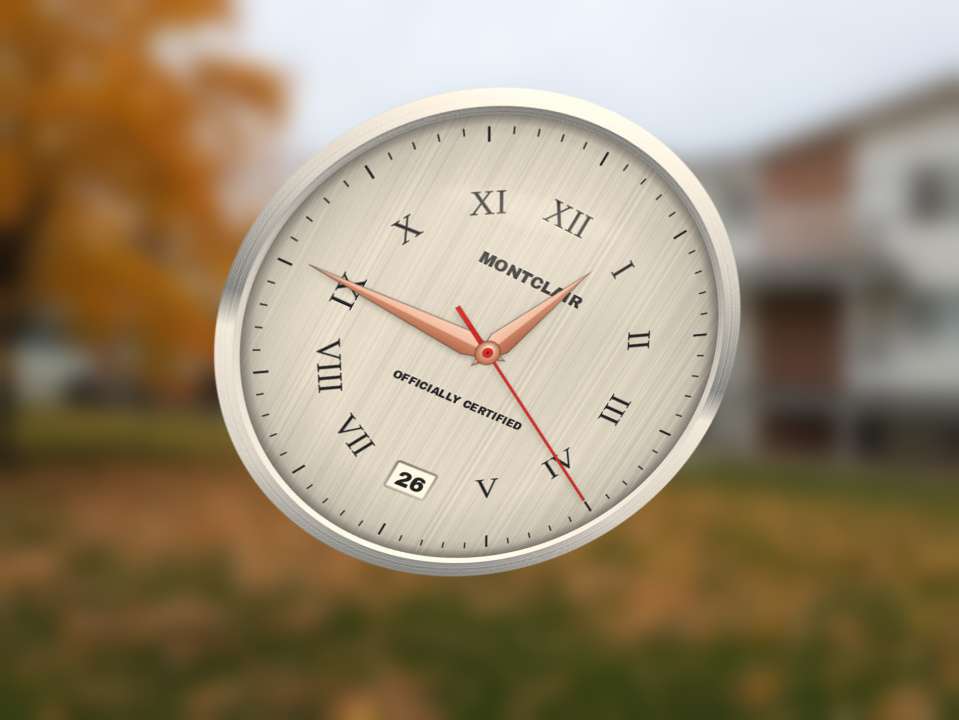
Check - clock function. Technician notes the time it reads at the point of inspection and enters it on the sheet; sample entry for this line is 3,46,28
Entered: 12,45,20
